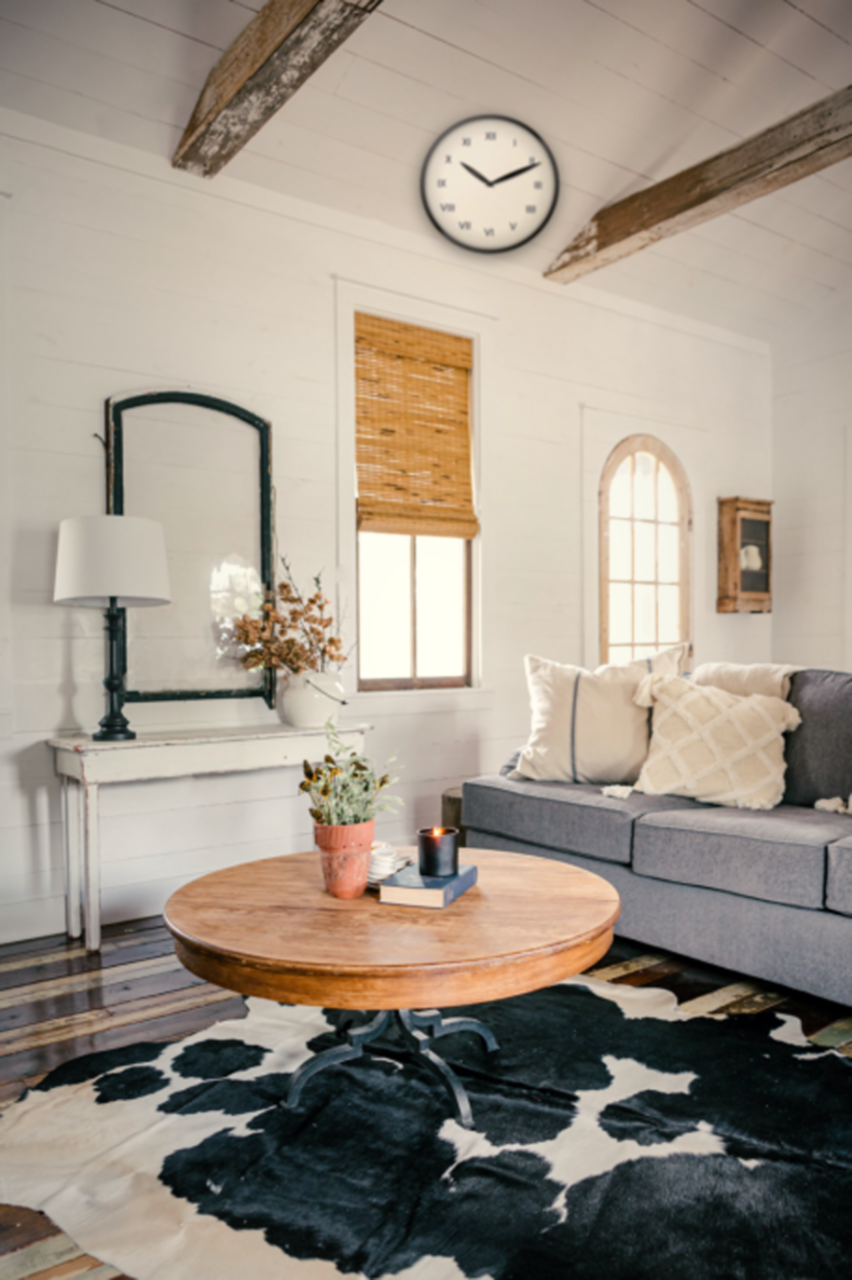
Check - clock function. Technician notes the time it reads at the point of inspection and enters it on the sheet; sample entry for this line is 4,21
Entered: 10,11
